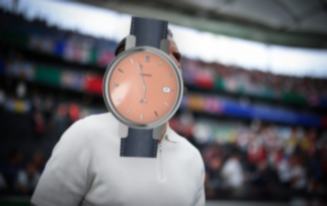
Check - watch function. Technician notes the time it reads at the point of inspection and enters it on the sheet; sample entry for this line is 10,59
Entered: 5,57
